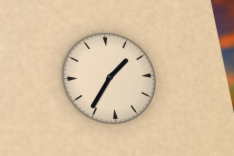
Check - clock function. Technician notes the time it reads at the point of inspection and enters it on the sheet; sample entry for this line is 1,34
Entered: 1,36
